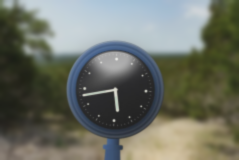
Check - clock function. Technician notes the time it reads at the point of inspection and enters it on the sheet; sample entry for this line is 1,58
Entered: 5,43
